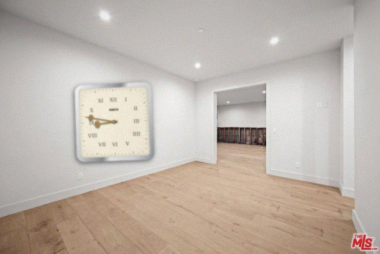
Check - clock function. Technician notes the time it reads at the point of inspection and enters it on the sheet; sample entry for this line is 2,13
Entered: 8,47
